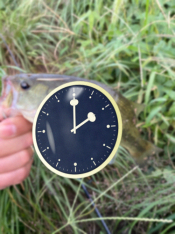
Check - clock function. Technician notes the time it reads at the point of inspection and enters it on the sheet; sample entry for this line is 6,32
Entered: 2,00
